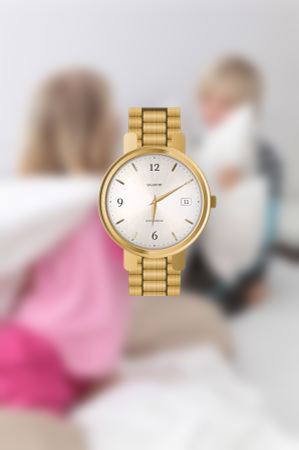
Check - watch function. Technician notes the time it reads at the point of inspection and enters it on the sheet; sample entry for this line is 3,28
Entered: 6,10
